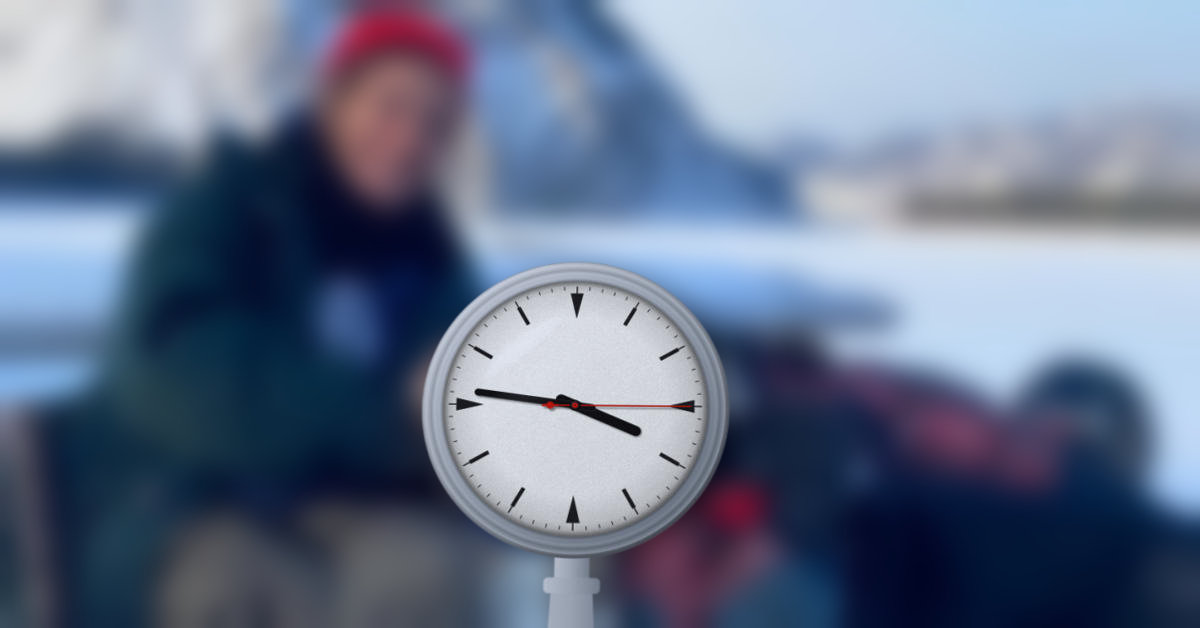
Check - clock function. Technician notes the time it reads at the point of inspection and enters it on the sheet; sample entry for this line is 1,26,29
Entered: 3,46,15
